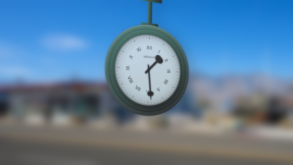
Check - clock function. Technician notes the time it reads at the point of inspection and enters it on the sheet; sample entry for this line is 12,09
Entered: 1,29
